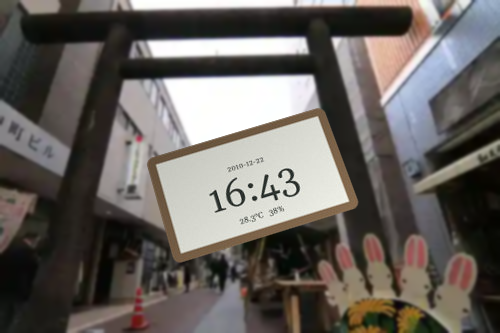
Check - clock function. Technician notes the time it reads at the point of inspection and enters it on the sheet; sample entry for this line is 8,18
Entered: 16,43
